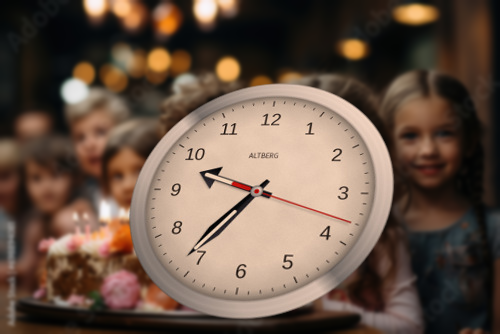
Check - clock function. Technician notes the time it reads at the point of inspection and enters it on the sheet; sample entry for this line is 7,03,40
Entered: 9,36,18
